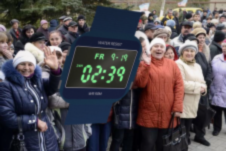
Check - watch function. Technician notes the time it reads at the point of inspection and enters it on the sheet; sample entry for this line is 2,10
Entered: 2,39
